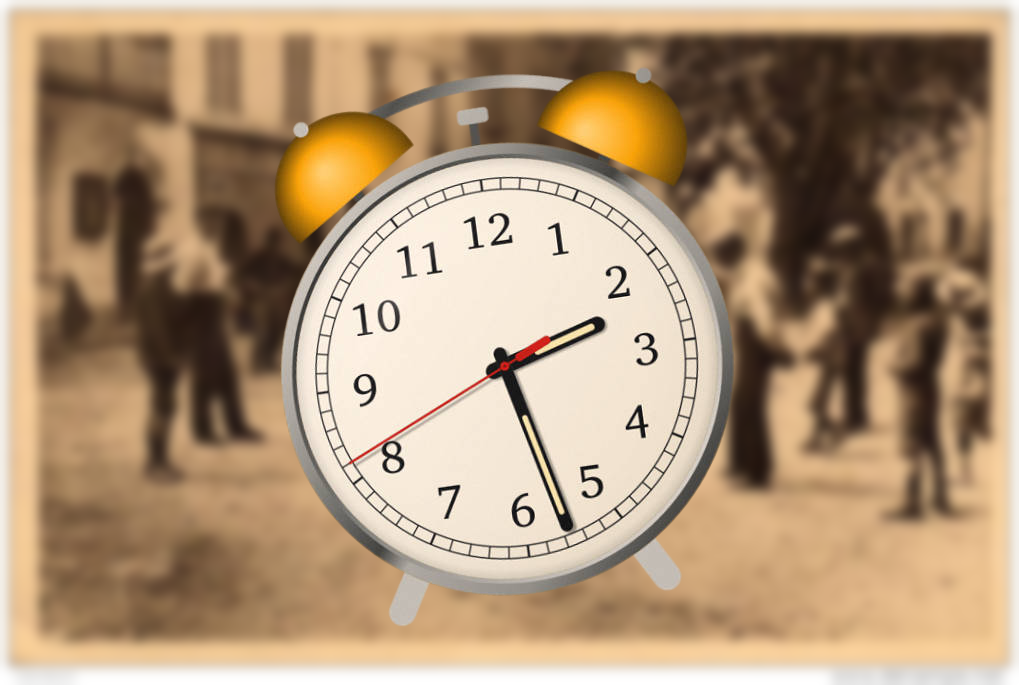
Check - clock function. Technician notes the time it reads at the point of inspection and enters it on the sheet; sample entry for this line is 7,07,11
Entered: 2,27,41
